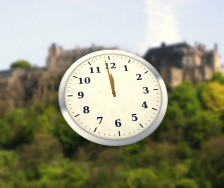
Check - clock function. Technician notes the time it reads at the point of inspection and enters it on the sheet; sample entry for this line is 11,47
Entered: 11,59
